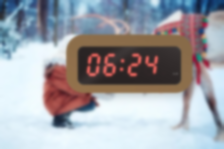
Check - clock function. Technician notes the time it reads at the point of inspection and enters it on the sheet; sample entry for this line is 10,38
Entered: 6,24
